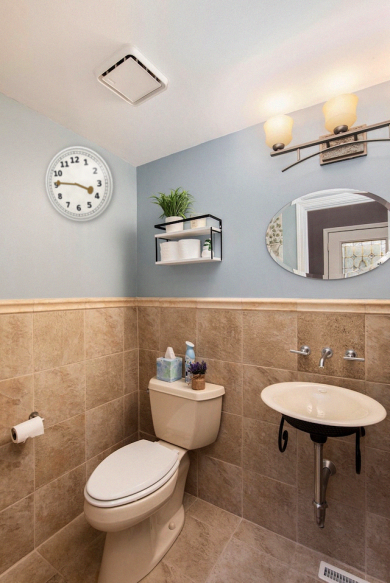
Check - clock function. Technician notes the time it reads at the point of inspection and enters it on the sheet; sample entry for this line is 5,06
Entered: 3,46
